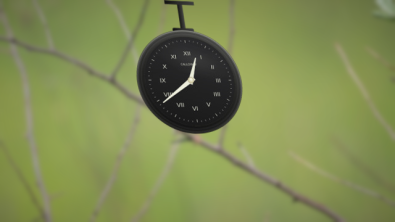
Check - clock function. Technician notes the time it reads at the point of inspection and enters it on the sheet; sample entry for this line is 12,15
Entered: 12,39
